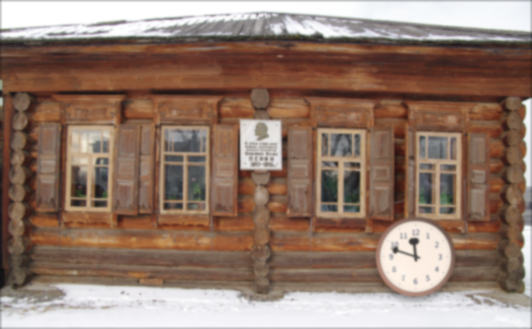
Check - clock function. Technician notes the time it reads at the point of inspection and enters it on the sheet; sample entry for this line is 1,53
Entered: 11,48
